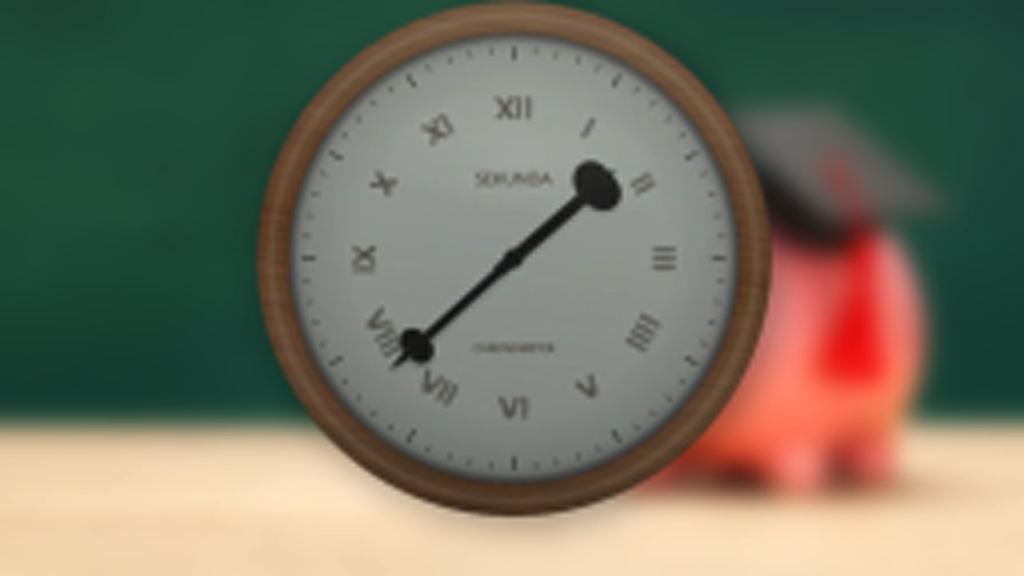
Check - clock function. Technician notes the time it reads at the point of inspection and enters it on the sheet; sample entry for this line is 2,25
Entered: 1,38
